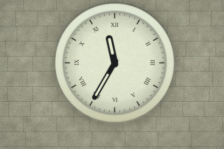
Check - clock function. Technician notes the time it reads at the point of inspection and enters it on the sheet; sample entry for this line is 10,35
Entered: 11,35
